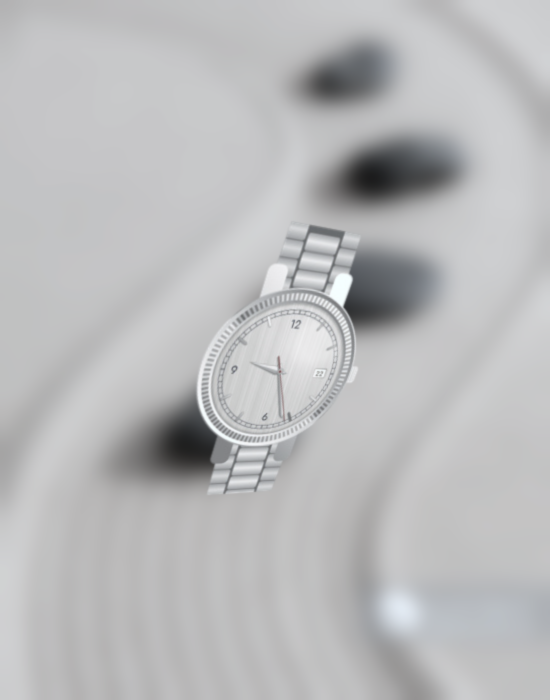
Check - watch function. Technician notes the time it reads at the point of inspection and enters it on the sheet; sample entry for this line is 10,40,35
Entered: 9,26,26
